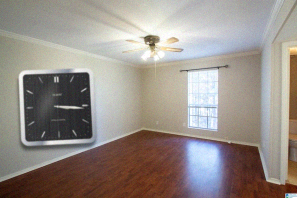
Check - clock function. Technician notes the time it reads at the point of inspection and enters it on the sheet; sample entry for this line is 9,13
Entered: 3,16
